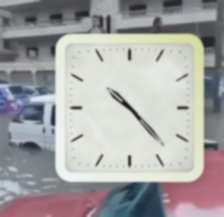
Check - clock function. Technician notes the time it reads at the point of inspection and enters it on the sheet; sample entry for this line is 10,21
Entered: 10,23
